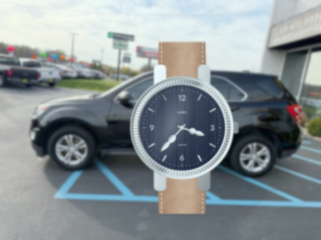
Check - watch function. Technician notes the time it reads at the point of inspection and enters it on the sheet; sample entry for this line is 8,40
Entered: 3,37
